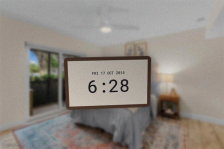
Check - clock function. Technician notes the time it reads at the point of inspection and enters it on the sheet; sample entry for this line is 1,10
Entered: 6,28
